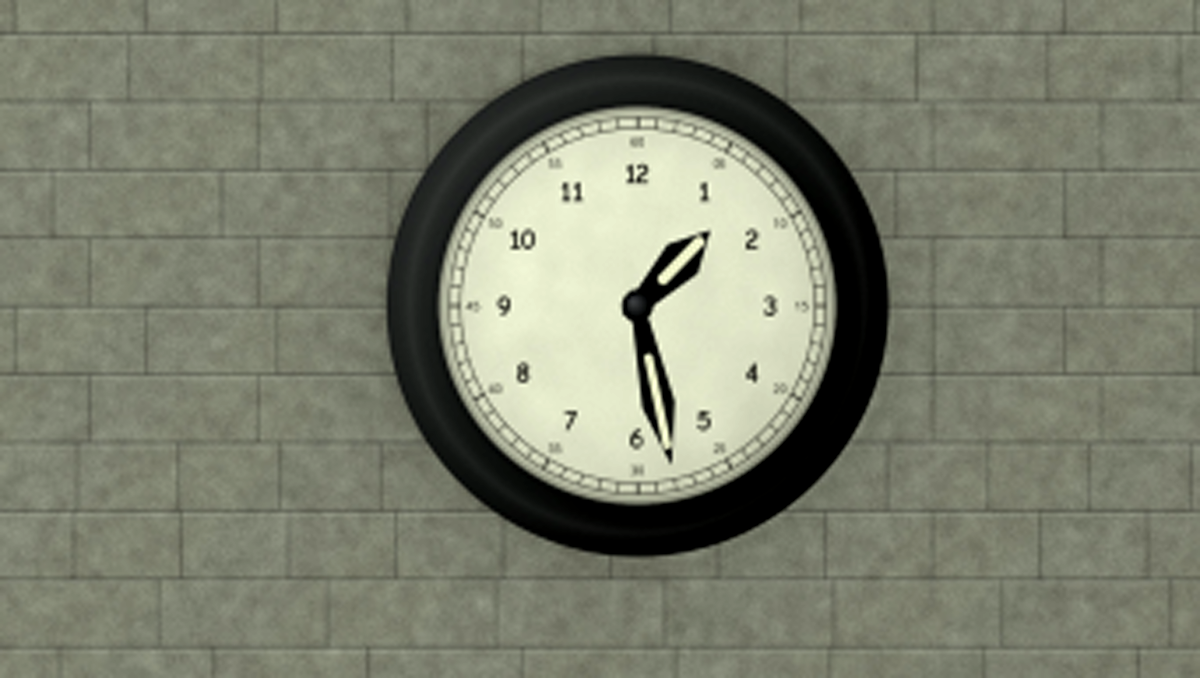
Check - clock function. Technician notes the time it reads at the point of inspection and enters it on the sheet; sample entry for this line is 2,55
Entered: 1,28
